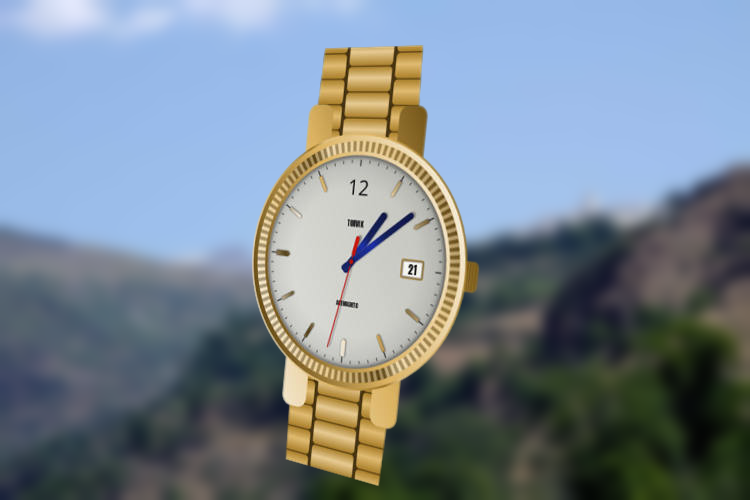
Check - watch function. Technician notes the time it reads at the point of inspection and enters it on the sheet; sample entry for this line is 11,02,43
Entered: 1,08,32
